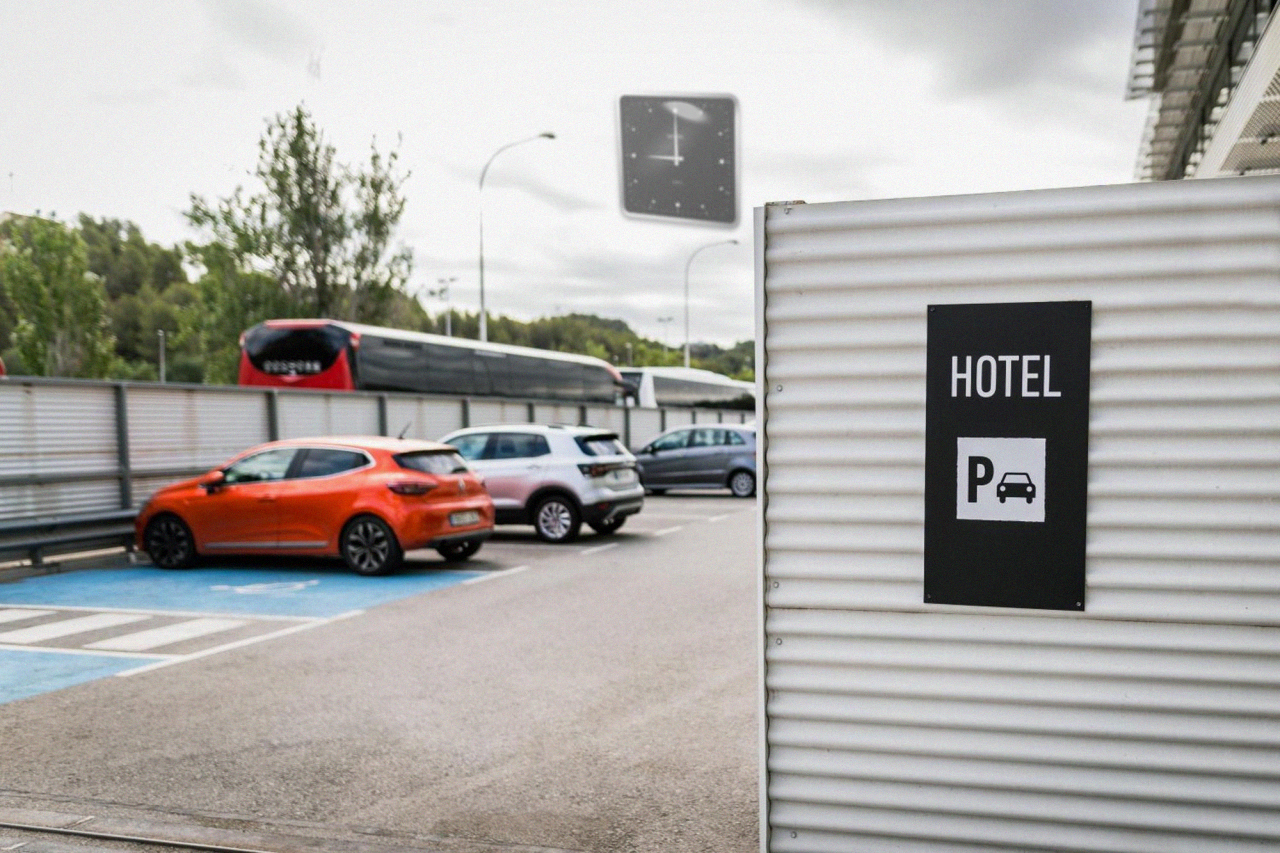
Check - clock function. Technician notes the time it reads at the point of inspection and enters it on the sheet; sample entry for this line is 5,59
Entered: 9,00
